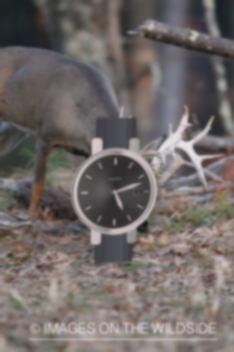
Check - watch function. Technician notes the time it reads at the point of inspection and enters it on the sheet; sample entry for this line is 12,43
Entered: 5,12
